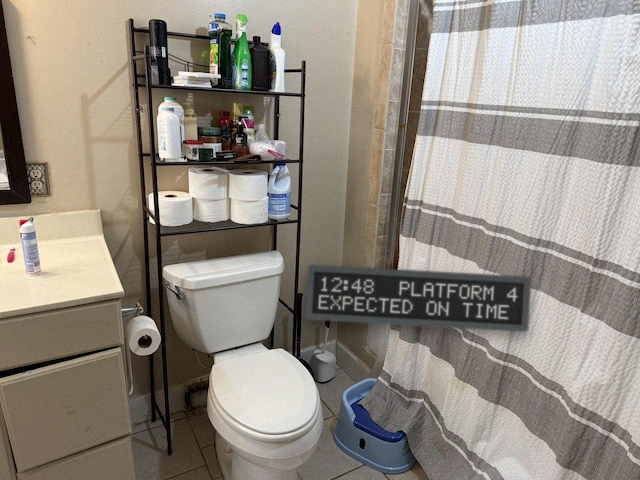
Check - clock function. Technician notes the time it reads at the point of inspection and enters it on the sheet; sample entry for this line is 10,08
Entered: 12,48
